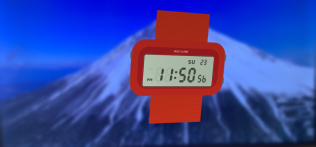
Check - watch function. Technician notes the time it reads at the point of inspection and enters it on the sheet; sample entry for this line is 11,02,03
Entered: 11,50,56
